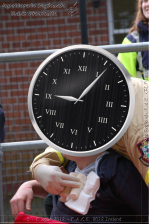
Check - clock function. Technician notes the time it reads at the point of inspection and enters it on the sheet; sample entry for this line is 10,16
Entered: 9,06
